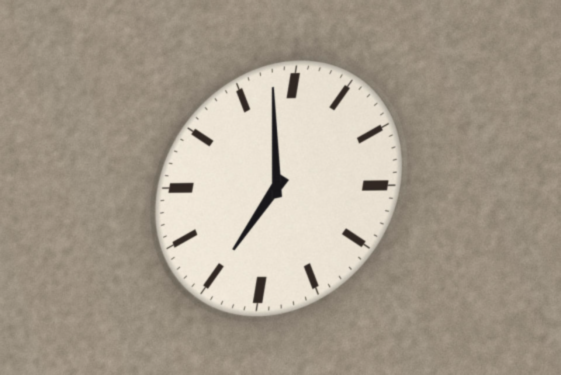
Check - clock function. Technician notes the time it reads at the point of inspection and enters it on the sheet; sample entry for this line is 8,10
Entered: 6,58
